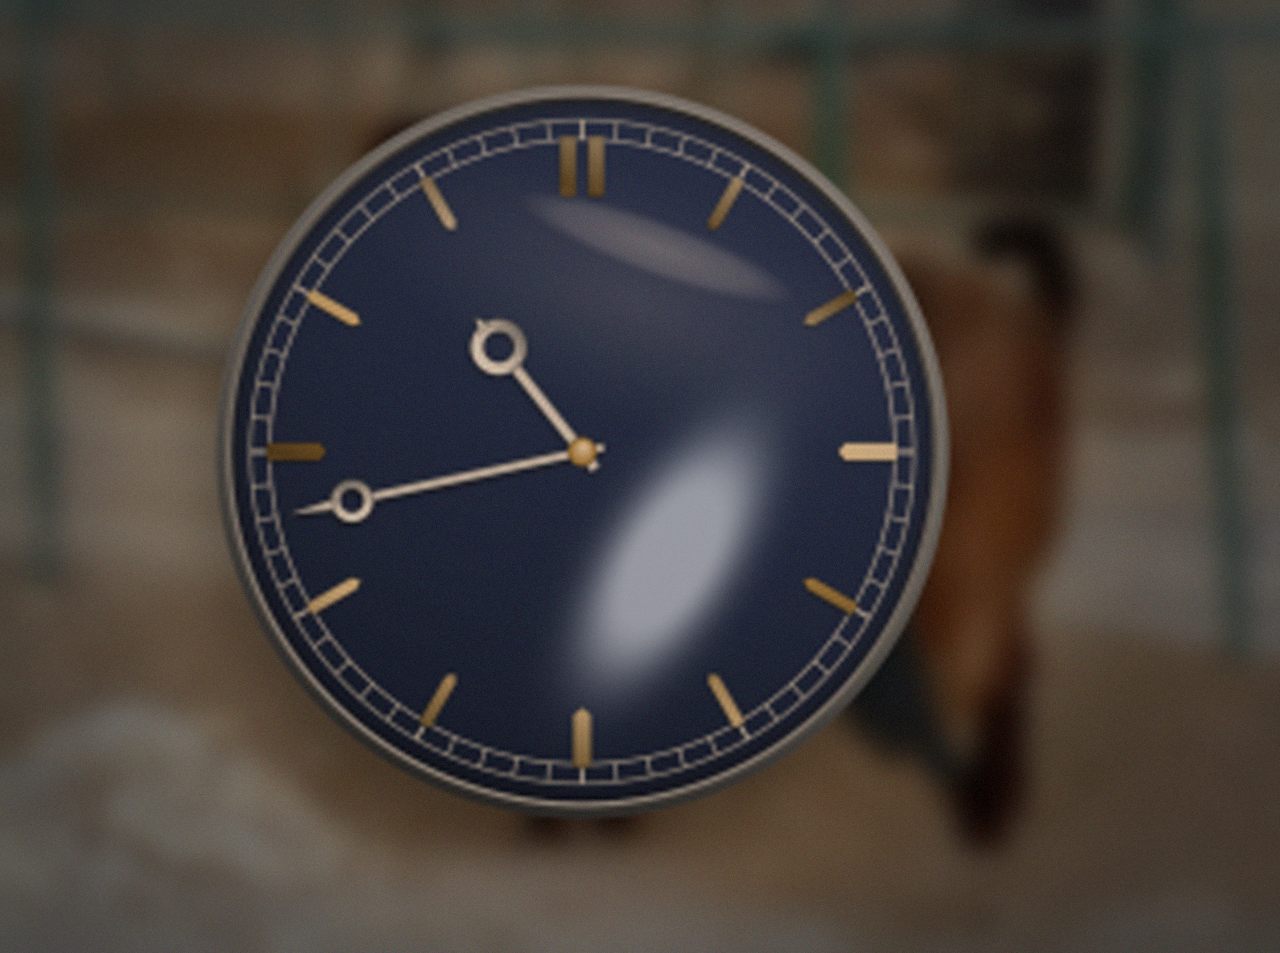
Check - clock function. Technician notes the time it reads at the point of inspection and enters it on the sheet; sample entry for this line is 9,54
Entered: 10,43
